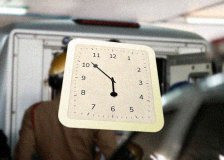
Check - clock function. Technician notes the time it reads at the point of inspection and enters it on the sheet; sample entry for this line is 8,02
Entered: 5,52
